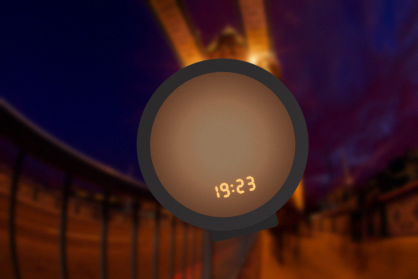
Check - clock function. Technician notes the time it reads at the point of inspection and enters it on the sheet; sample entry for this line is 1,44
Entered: 19,23
